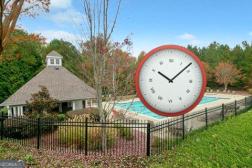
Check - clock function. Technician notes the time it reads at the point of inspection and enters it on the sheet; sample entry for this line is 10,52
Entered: 10,08
